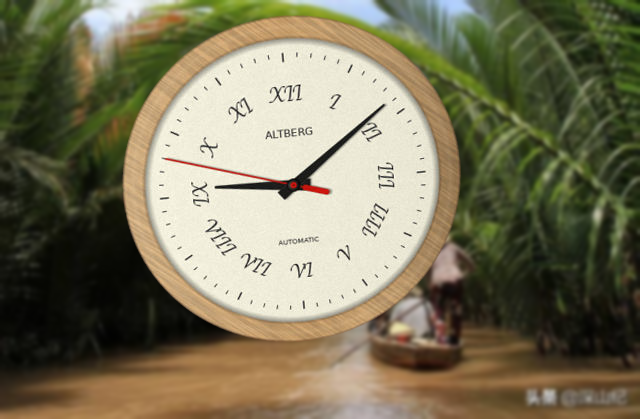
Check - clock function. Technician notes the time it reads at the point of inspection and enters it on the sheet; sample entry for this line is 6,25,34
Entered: 9,08,48
